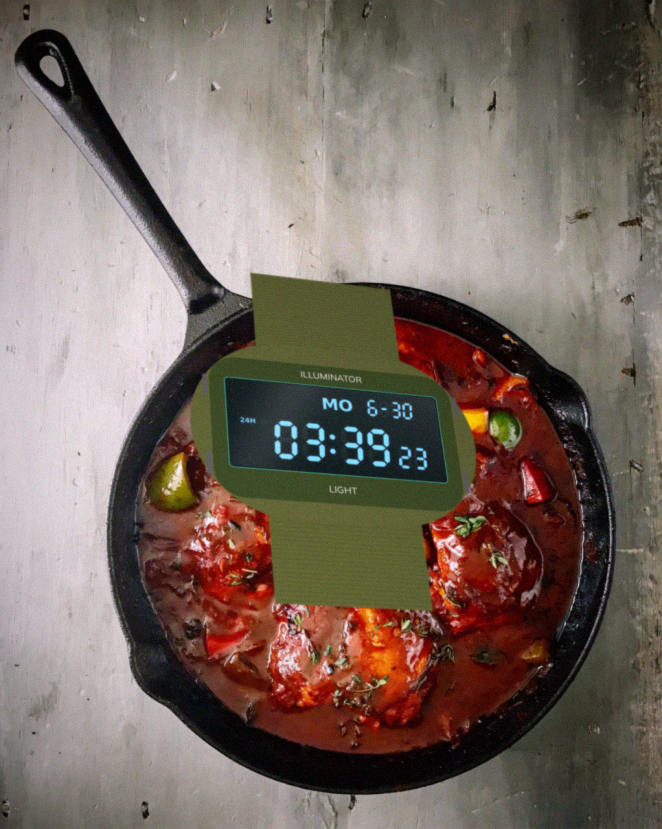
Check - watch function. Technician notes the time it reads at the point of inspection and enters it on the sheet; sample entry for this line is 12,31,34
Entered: 3,39,23
